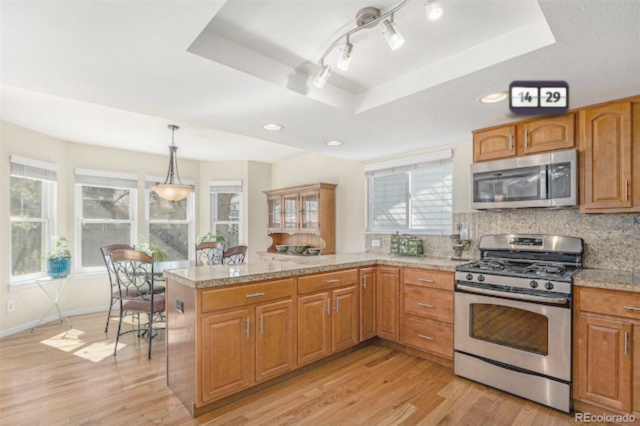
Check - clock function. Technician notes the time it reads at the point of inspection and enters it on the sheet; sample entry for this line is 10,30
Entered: 14,29
